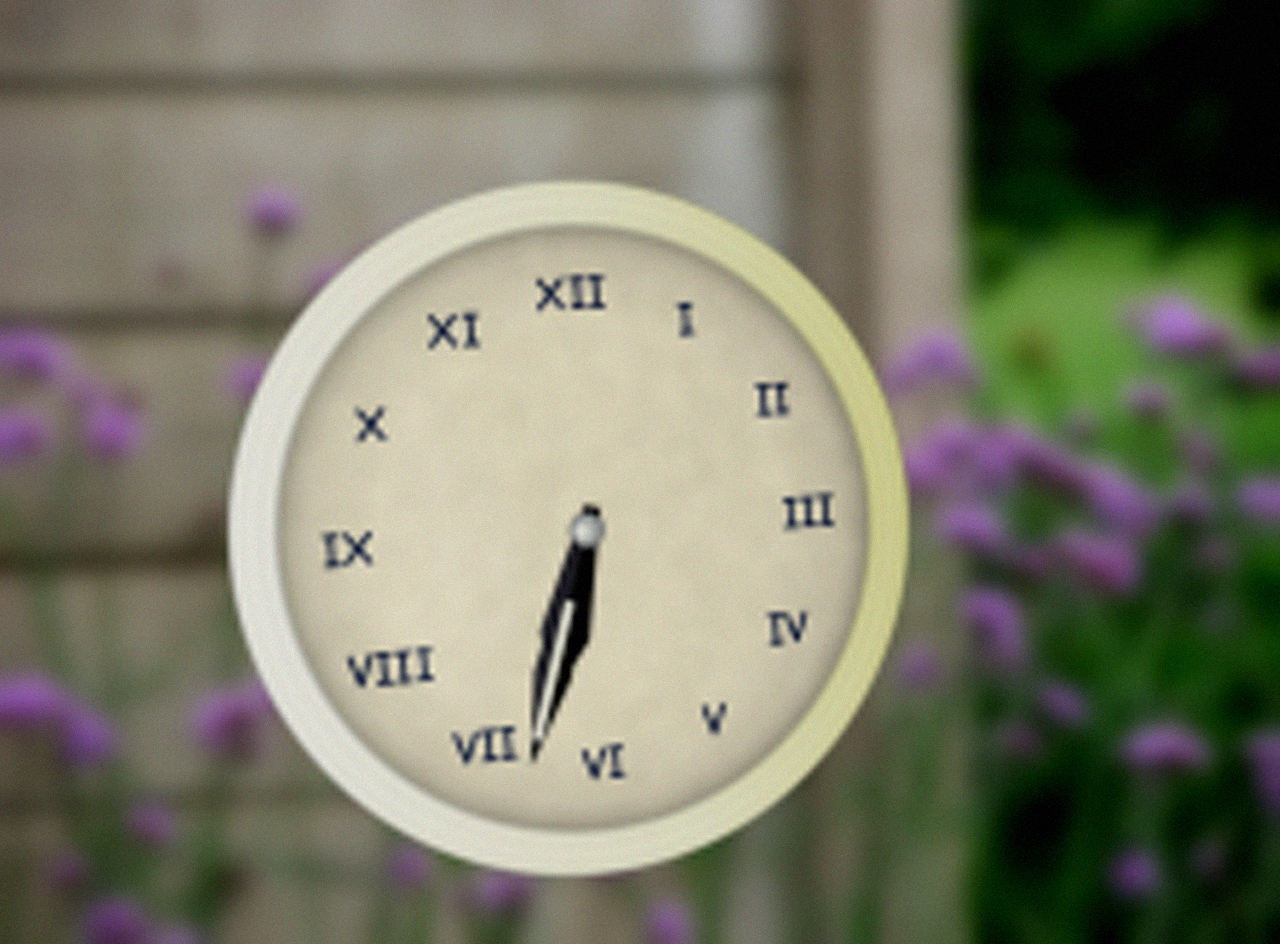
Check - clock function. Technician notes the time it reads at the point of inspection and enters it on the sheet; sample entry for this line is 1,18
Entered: 6,33
